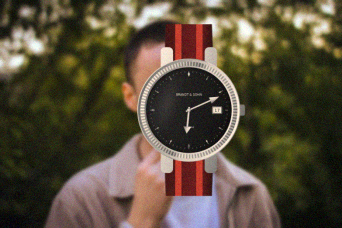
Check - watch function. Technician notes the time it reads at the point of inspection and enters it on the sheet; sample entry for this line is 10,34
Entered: 6,11
